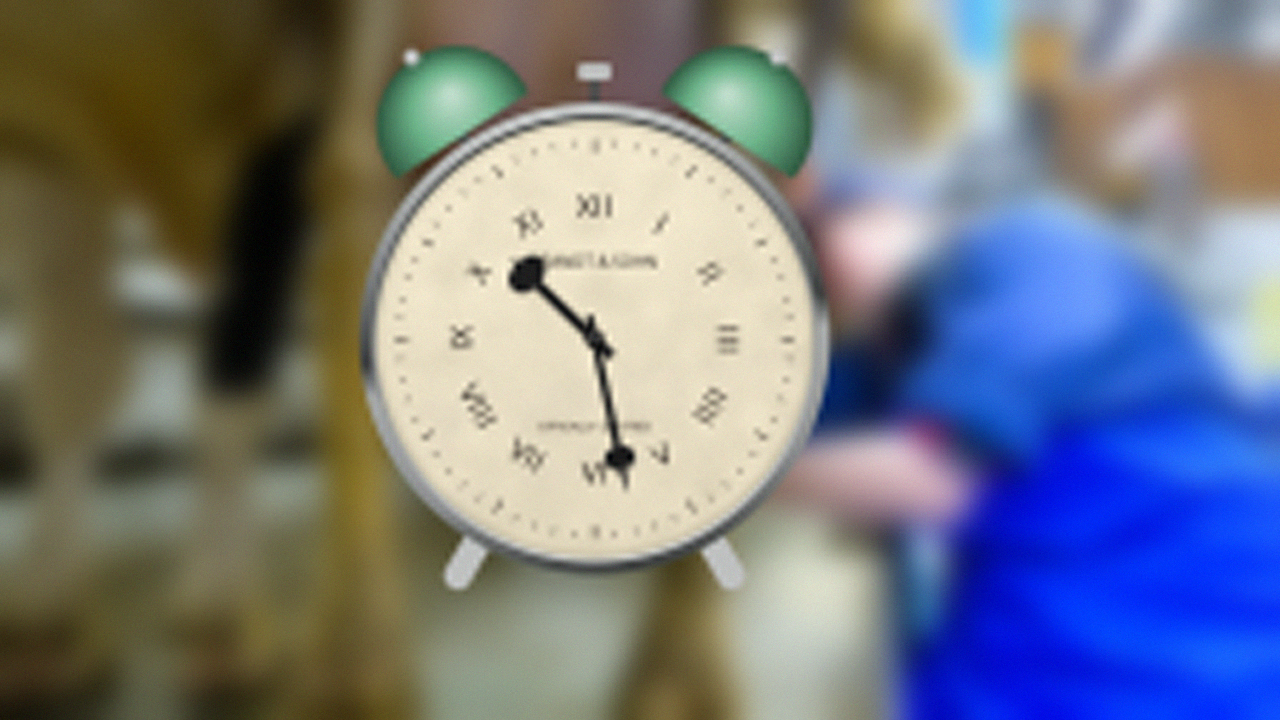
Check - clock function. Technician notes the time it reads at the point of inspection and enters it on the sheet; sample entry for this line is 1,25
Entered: 10,28
